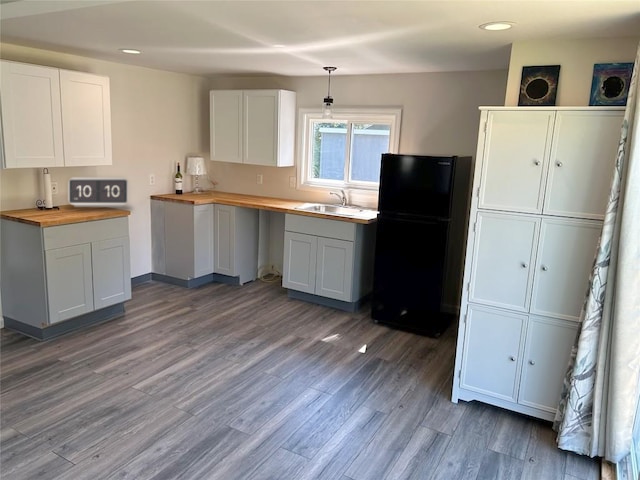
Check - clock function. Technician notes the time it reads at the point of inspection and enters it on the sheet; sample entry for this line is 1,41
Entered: 10,10
